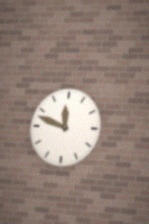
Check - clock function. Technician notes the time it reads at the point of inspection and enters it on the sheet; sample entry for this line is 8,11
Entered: 11,48
